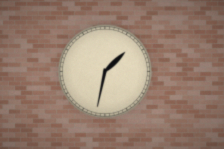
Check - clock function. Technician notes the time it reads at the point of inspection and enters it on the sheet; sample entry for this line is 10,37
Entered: 1,32
